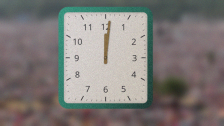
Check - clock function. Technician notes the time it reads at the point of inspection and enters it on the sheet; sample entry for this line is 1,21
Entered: 12,01
